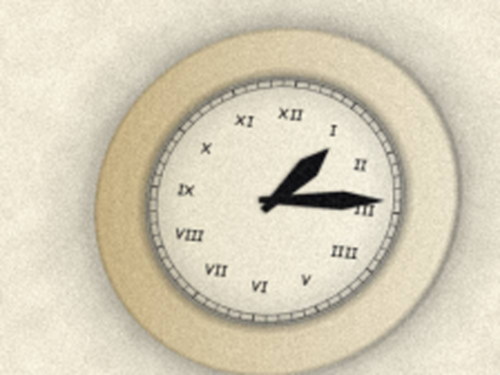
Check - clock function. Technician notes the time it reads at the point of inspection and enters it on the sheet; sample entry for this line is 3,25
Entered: 1,14
